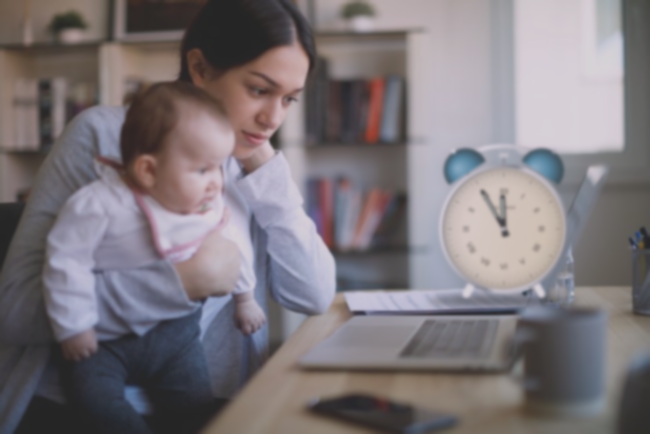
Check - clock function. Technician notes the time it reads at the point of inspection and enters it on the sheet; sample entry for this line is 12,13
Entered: 11,55
